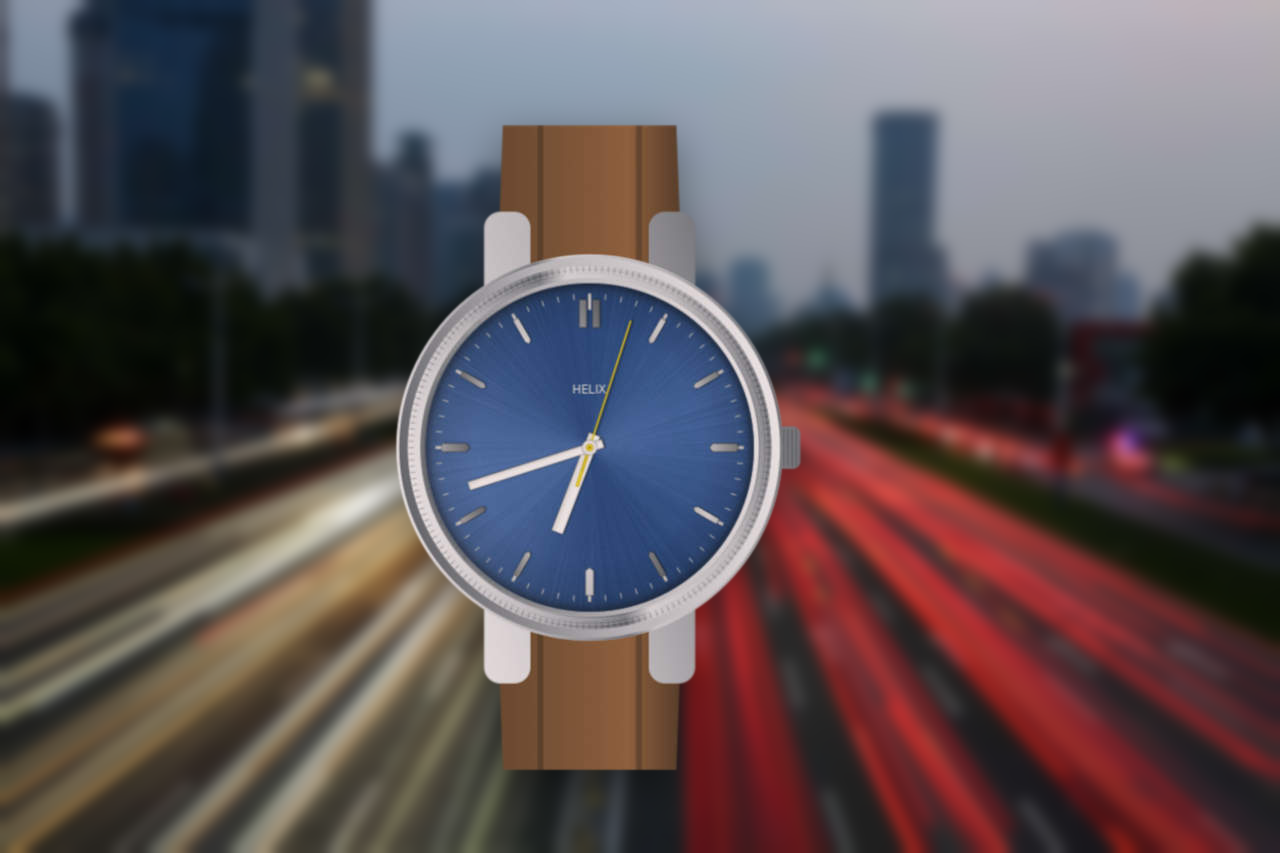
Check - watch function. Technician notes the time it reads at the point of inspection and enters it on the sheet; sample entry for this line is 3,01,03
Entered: 6,42,03
